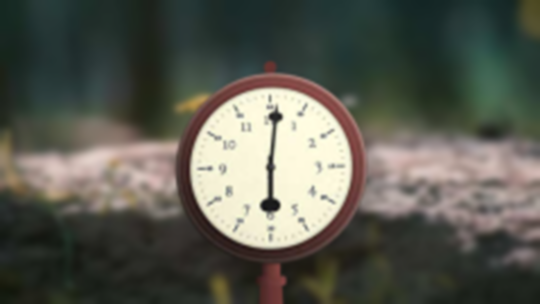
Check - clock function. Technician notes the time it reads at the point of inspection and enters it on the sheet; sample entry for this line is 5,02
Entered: 6,01
